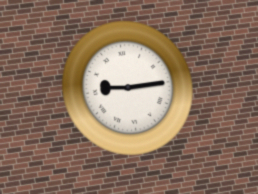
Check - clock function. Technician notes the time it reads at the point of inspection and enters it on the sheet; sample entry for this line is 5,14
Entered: 9,15
